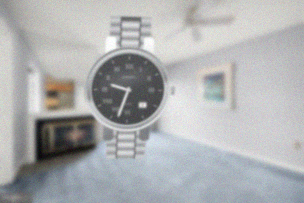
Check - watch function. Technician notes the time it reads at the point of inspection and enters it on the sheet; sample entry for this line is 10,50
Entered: 9,33
